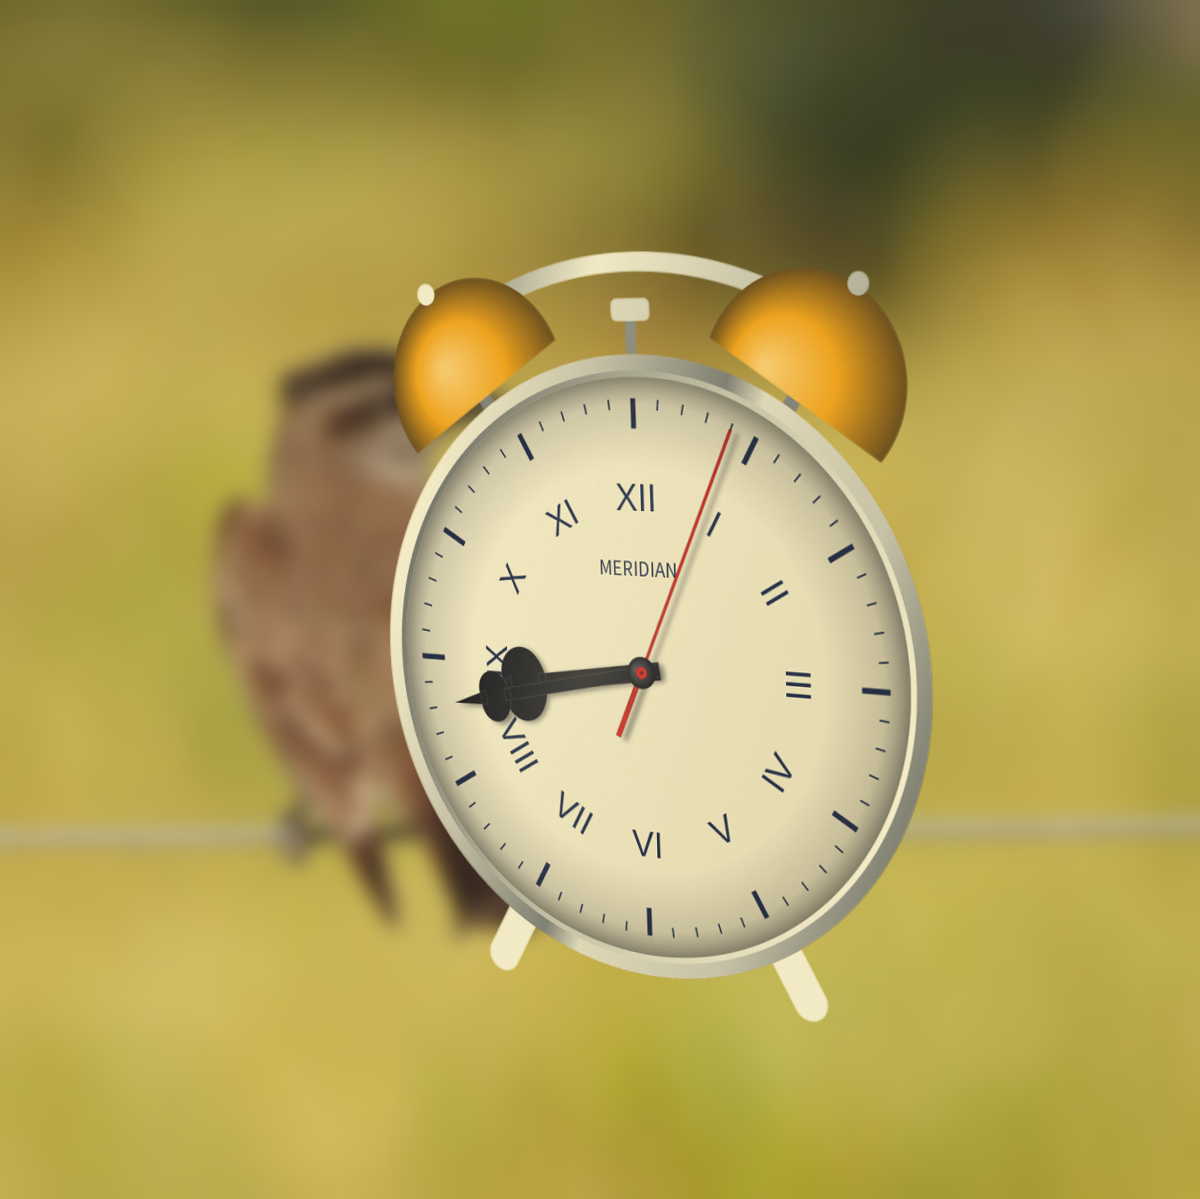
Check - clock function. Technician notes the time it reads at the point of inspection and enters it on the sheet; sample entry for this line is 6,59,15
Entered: 8,43,04
